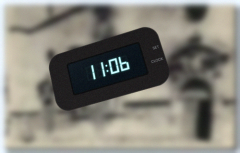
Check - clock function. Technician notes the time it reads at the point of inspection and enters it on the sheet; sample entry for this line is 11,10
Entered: 11,06
